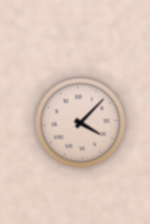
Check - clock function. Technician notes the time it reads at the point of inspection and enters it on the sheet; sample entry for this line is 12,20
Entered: 4,08
